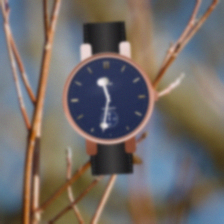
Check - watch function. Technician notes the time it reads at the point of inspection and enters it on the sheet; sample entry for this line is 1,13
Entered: 11,32
